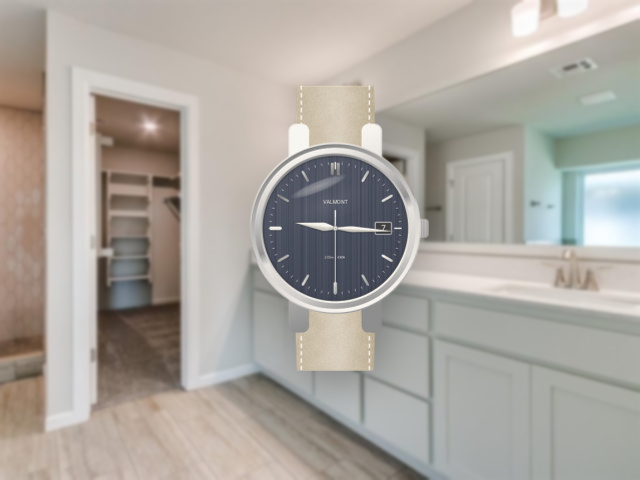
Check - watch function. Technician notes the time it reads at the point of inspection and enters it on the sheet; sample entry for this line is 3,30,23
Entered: 9,15,30
